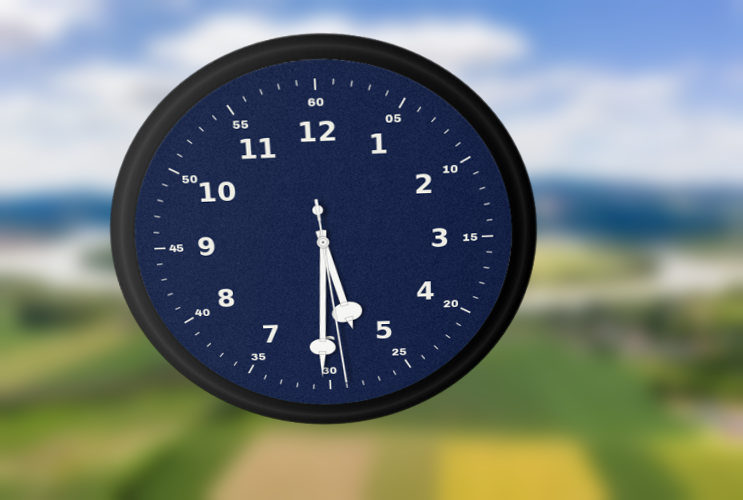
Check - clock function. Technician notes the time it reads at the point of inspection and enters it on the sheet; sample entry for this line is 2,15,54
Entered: 5,30,29
